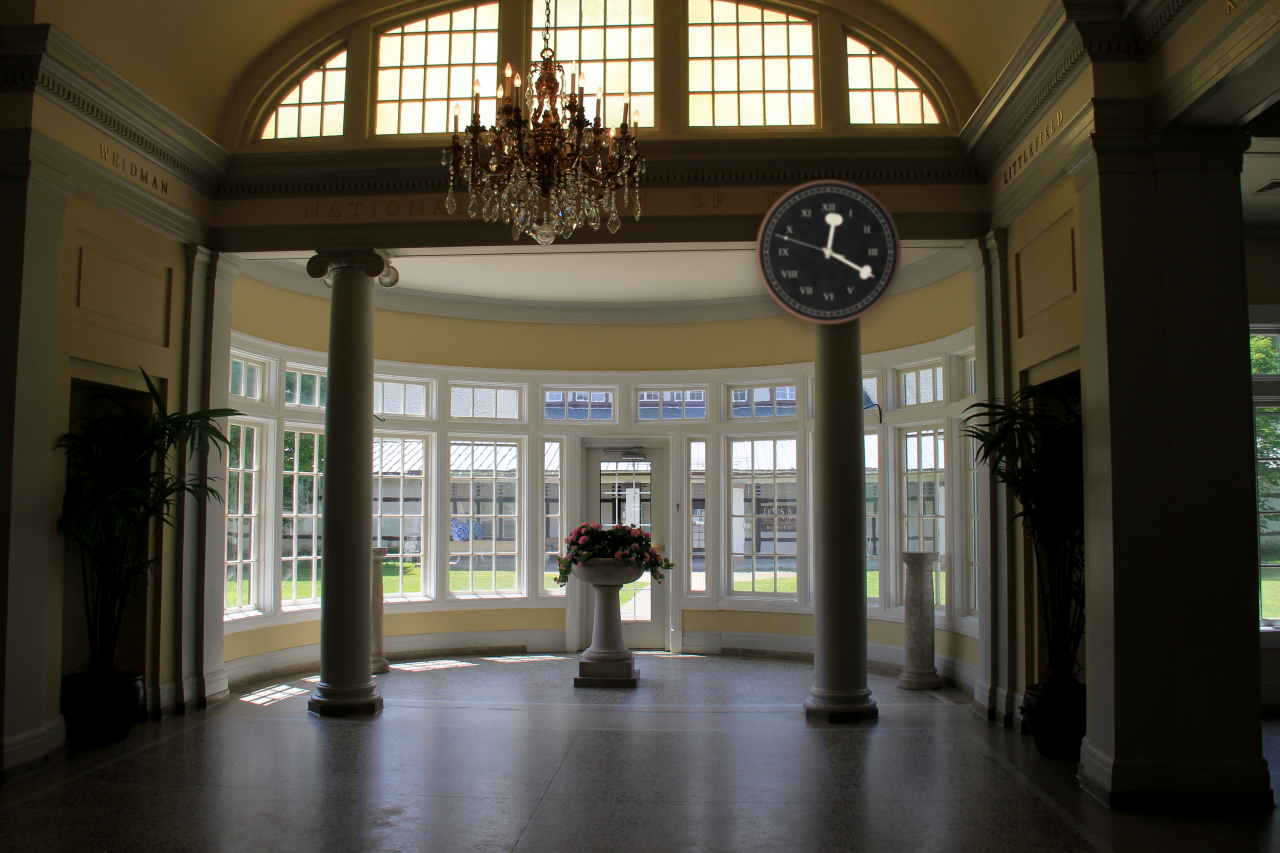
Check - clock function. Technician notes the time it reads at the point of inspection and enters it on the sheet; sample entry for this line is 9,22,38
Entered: 12,19,48
